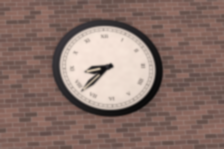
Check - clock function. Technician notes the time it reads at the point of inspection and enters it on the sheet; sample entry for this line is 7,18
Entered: 8,38
